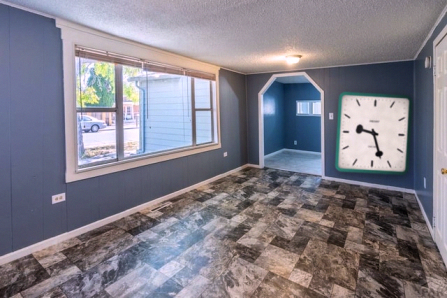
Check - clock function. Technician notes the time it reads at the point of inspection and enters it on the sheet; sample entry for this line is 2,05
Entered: 9,27
